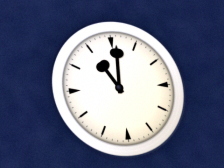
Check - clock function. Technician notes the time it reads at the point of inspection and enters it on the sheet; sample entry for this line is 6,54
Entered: 11,01
